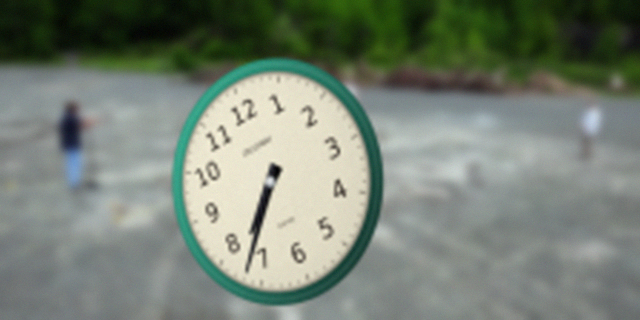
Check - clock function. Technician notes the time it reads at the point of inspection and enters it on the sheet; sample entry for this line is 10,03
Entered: 7,37
